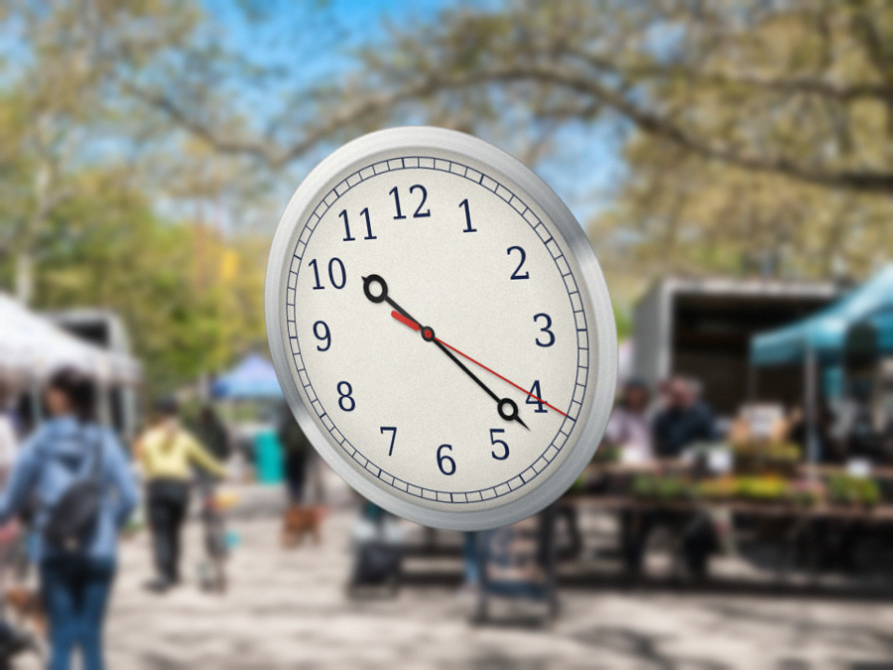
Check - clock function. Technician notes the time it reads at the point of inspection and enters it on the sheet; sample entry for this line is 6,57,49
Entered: 10,22,20
